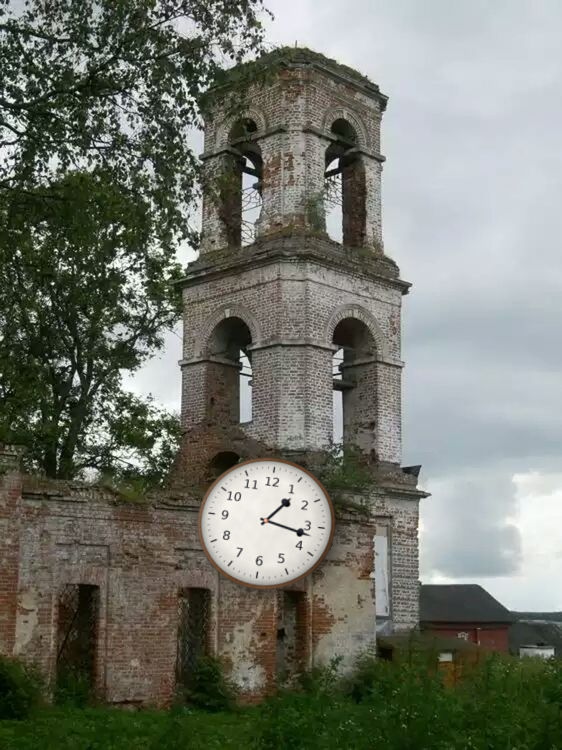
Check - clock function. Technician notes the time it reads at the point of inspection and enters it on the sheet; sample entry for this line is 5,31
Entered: 1,17
